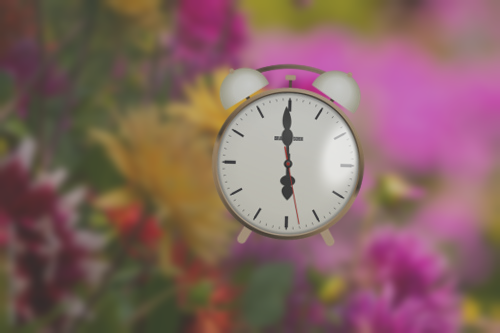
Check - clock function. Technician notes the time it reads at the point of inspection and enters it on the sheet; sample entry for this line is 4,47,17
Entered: 5,59,28
